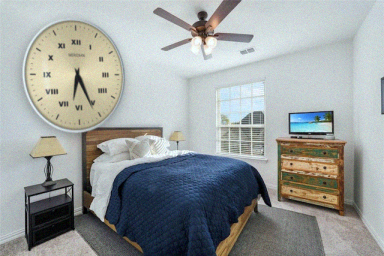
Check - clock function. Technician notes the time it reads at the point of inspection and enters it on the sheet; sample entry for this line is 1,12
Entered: 6,26
